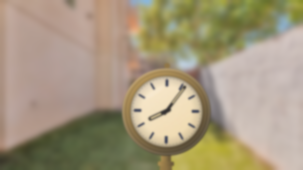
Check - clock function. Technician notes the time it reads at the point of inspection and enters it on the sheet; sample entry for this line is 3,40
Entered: 8,06
